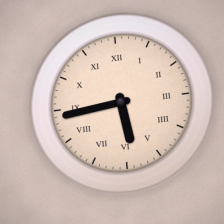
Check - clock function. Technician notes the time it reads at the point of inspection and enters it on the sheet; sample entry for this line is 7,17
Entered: 5,44
